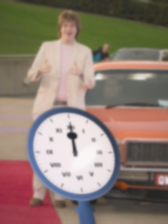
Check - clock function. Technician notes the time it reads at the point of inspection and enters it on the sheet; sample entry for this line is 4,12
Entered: 12,00
